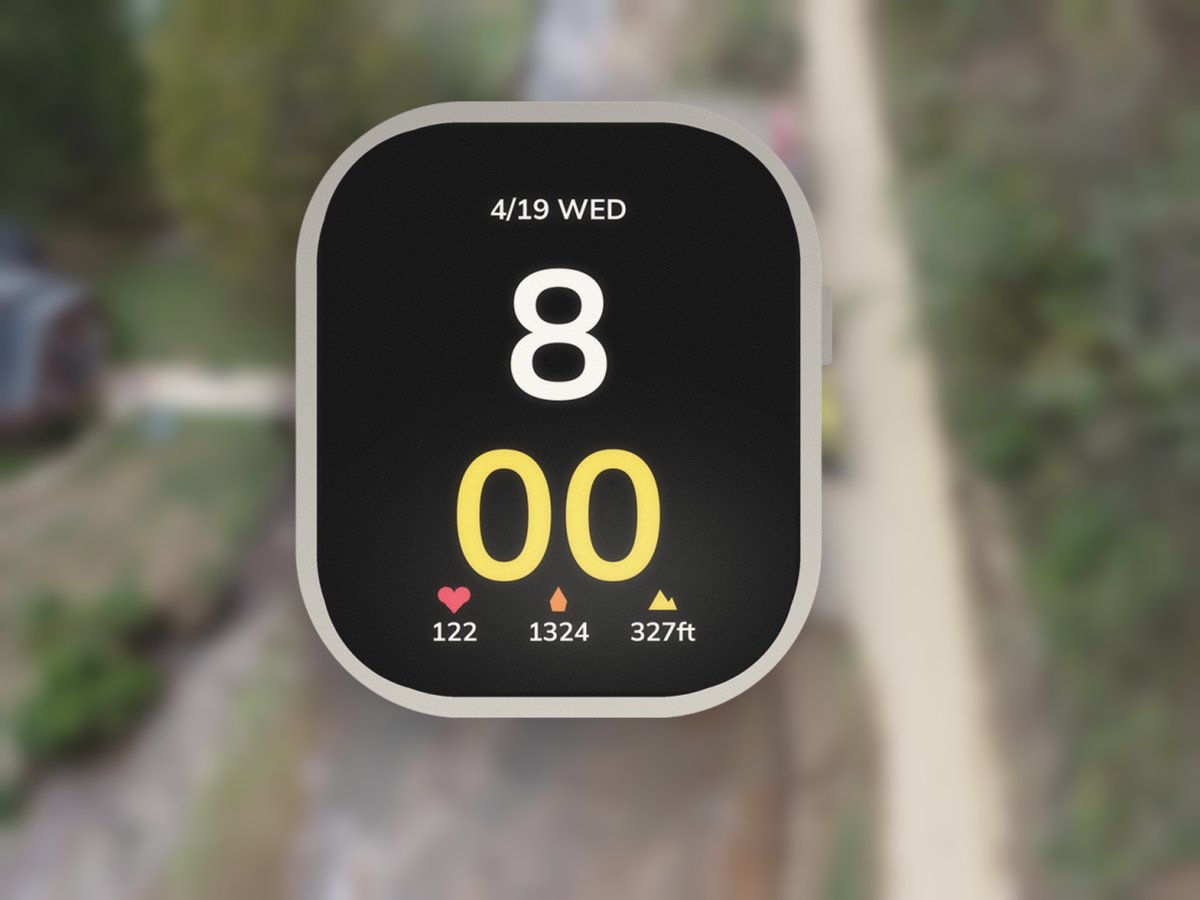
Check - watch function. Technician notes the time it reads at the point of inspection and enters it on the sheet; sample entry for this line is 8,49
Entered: 8,00
